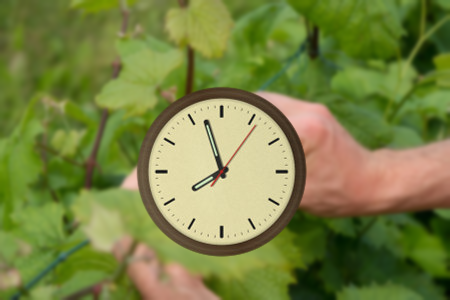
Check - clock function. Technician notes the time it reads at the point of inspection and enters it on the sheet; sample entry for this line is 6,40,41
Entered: 7,57,06
